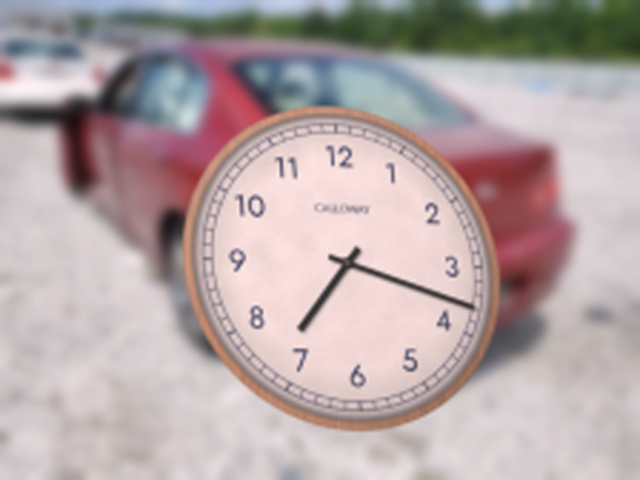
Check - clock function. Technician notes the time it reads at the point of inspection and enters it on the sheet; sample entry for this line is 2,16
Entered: 7,18
